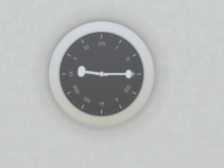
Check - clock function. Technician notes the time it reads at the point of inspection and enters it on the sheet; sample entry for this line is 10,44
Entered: 9,15
